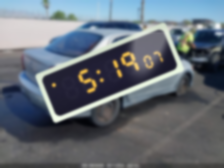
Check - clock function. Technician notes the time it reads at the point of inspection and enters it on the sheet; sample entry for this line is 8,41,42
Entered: 5,19,07
